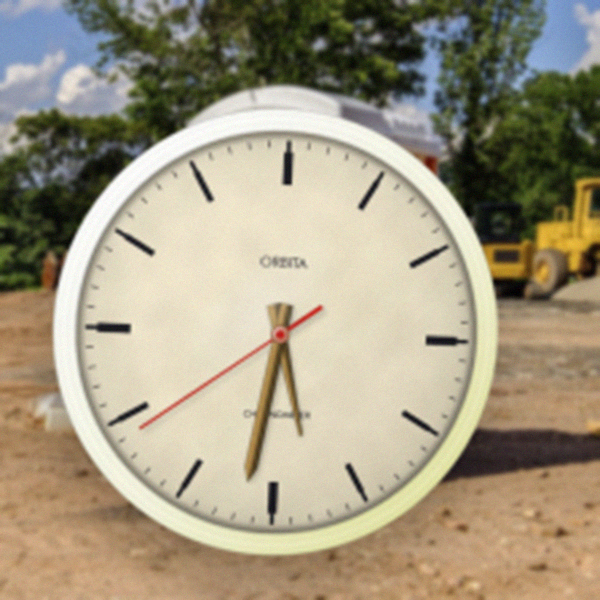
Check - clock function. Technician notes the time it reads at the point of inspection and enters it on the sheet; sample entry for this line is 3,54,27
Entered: 5,31,39
